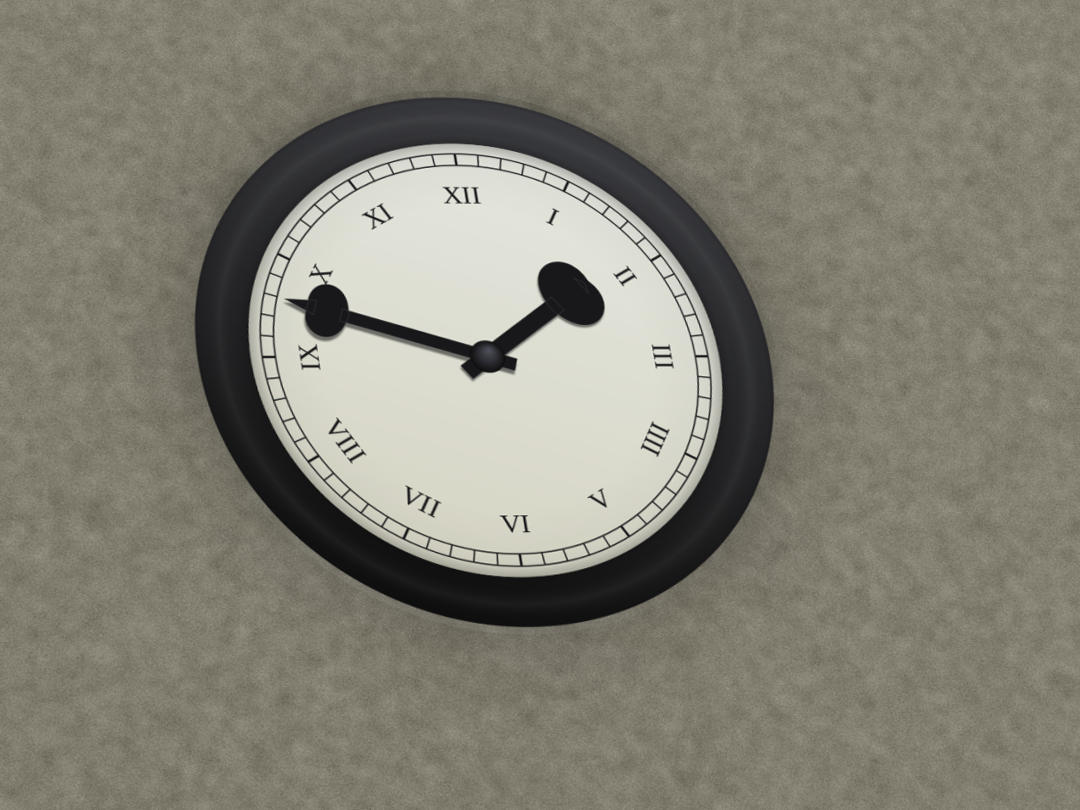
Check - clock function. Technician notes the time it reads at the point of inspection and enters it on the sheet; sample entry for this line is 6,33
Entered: 1,48
